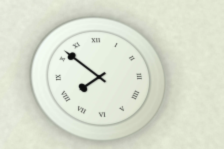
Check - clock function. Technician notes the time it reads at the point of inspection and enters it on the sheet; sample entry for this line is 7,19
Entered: 7,52
